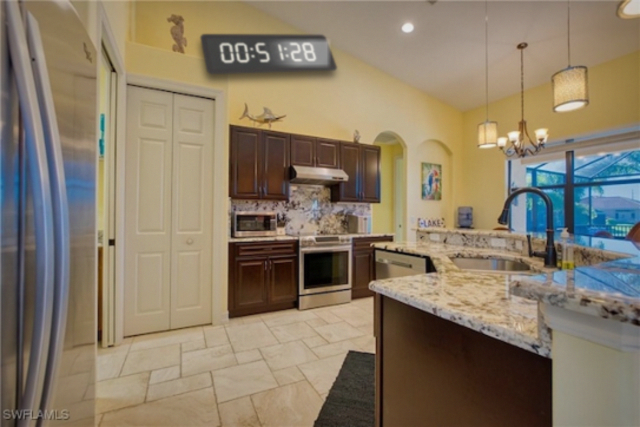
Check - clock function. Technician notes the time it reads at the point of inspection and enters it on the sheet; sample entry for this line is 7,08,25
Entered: 0,51,28
